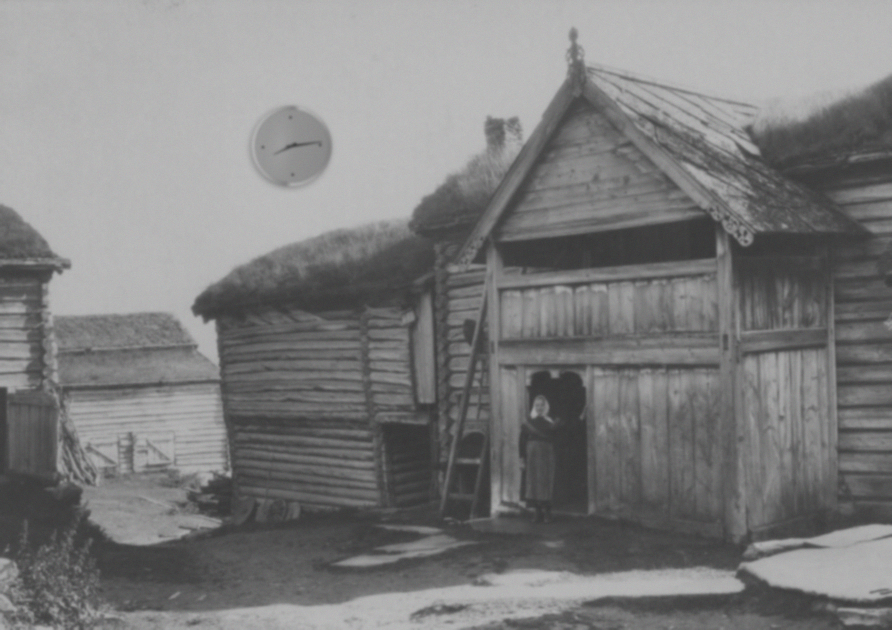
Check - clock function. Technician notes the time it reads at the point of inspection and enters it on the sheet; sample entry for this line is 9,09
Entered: 8,14
